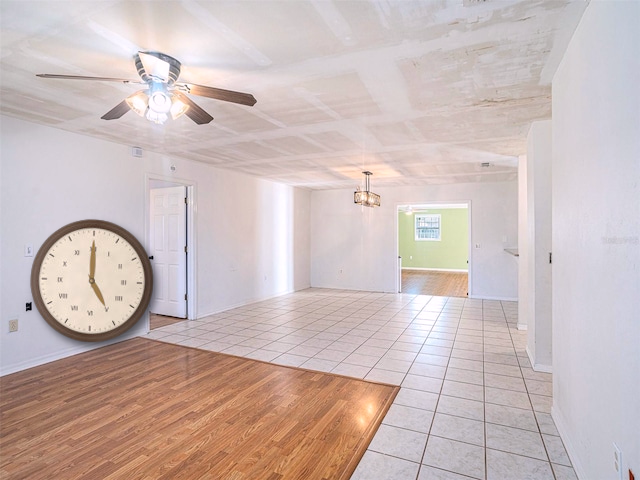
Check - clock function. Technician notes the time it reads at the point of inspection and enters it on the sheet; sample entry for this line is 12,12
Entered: 5,00
